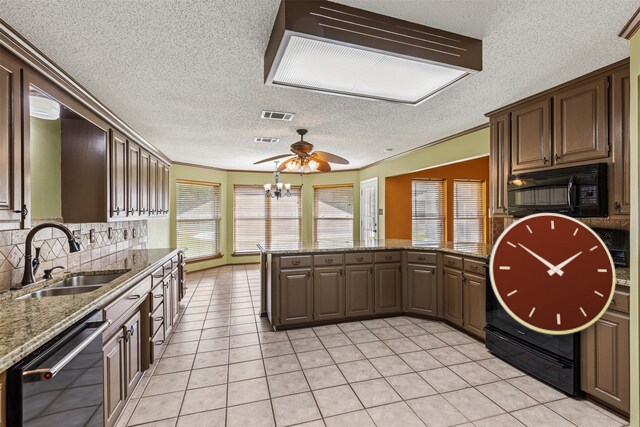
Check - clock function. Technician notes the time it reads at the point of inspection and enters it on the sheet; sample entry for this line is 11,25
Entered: 1,51
